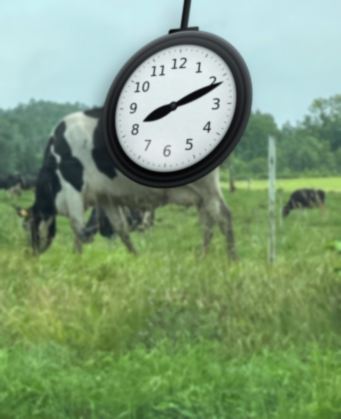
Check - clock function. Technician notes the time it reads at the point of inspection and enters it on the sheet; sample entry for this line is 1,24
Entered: 8,11
